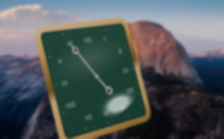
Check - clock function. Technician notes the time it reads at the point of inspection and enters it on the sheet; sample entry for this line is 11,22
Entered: 4,55
